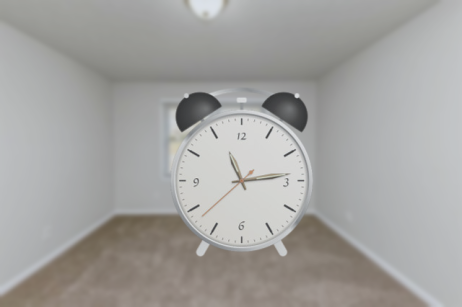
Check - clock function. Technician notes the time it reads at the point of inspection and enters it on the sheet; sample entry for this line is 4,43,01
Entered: 11,13,38
